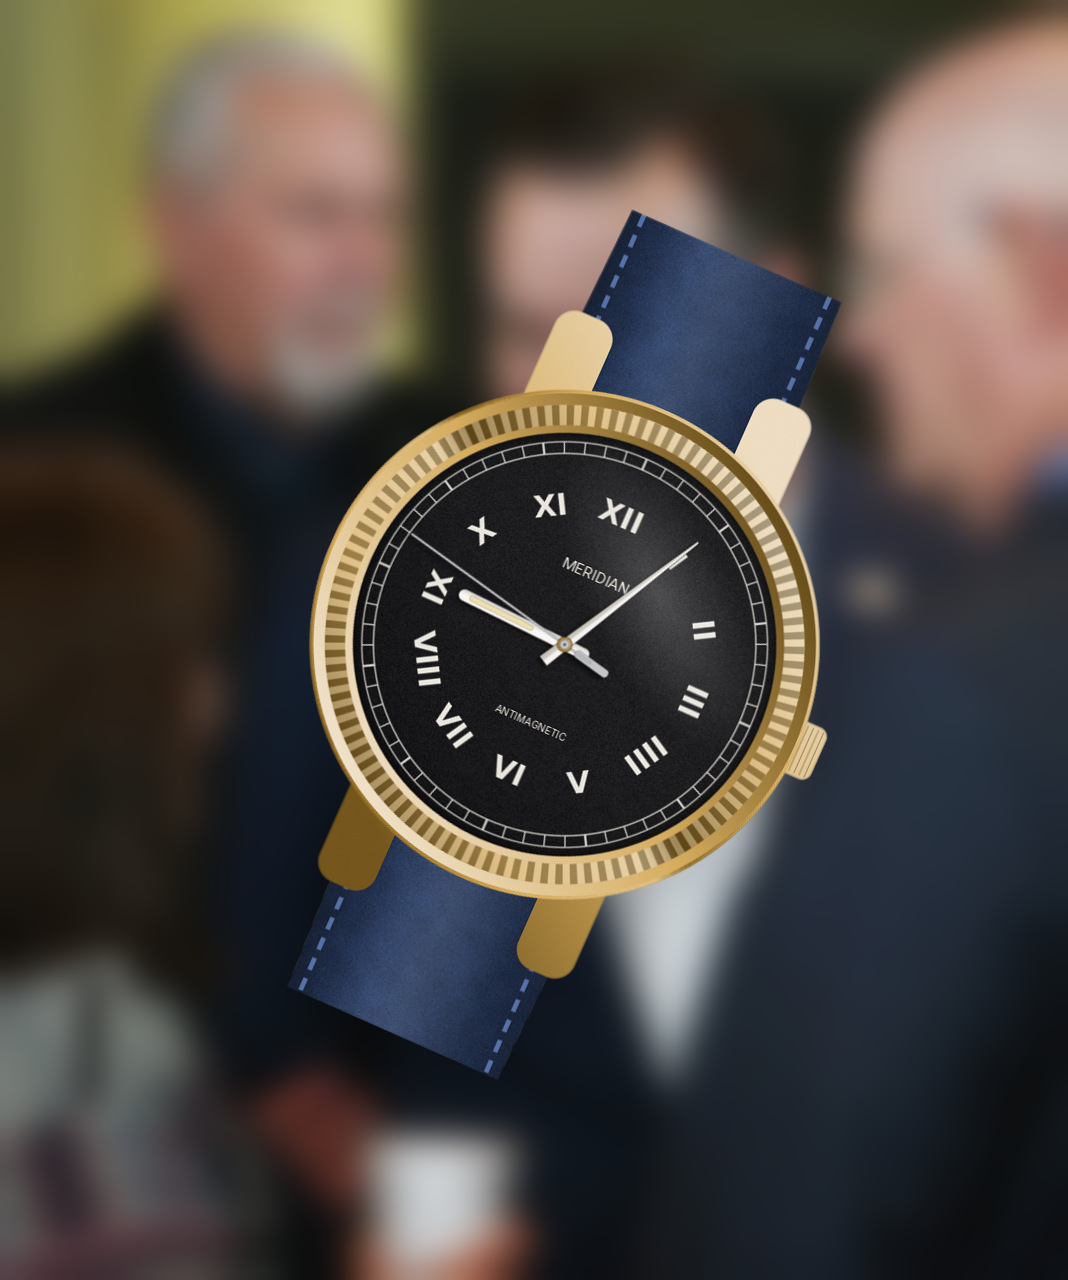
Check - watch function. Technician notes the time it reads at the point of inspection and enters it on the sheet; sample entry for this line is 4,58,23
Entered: 9,04,47
